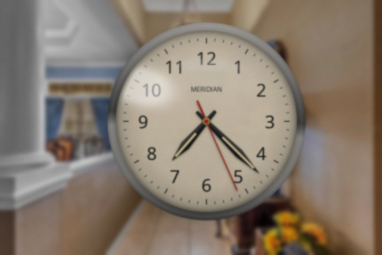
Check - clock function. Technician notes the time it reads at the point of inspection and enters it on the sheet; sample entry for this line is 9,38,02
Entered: 7,22,26
